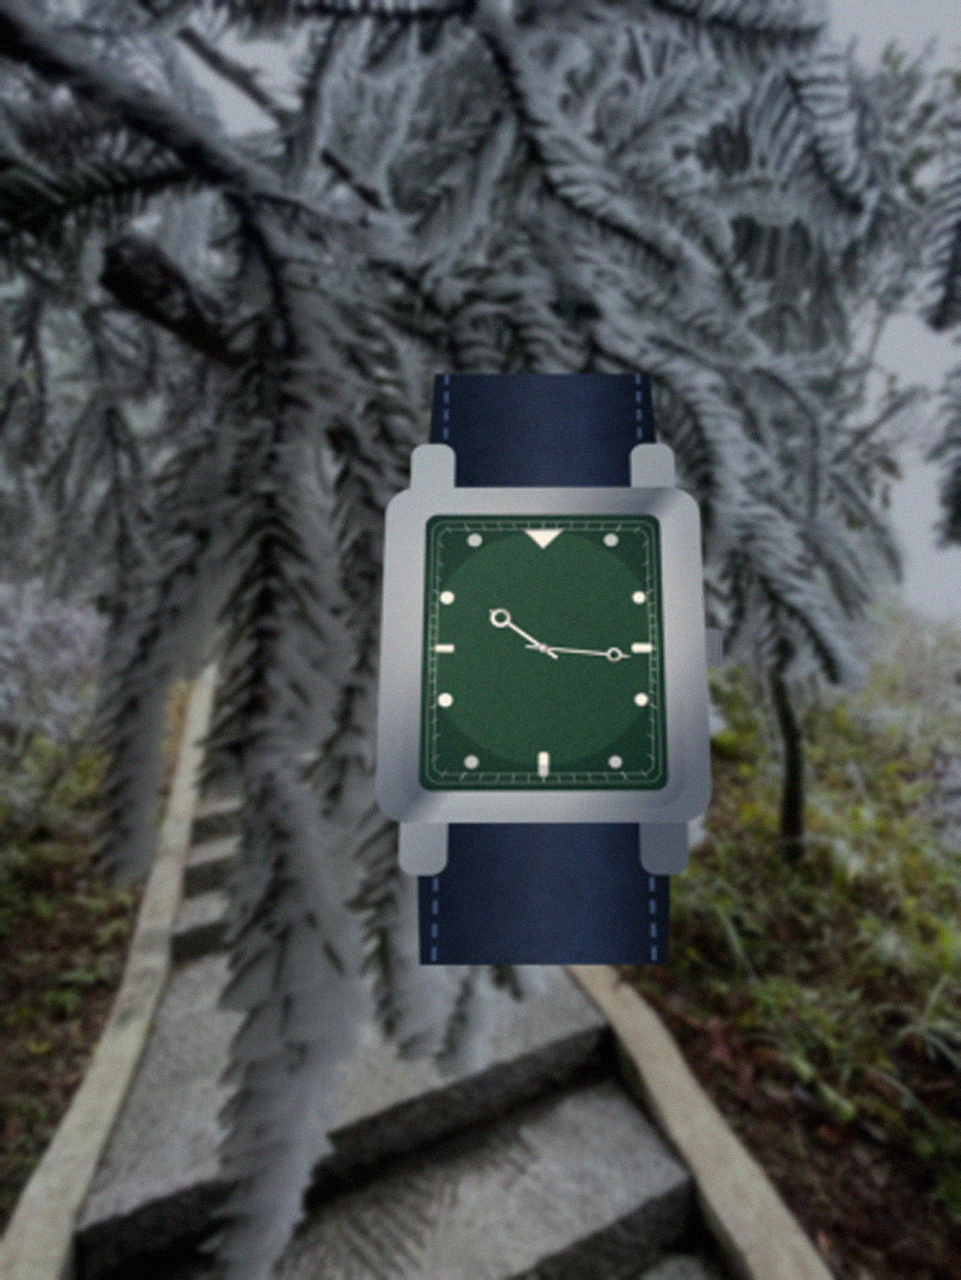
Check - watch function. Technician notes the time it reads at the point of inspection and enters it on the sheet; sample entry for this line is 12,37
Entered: 10,16
